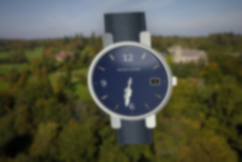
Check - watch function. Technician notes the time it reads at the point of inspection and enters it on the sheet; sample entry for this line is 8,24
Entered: 6,32
